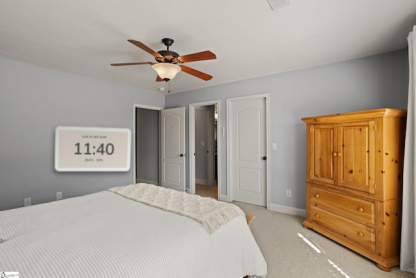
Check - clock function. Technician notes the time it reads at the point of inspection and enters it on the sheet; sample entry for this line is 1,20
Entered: 11,40
